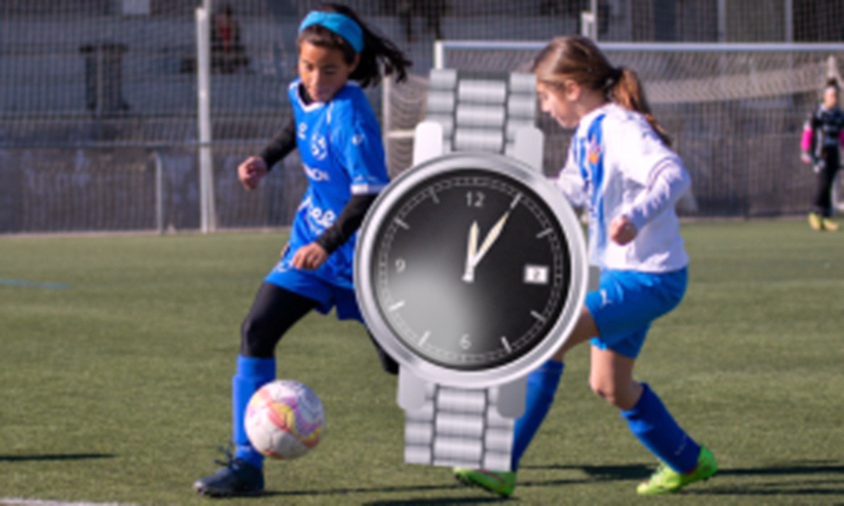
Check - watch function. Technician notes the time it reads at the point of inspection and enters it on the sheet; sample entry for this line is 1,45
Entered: 12,05
